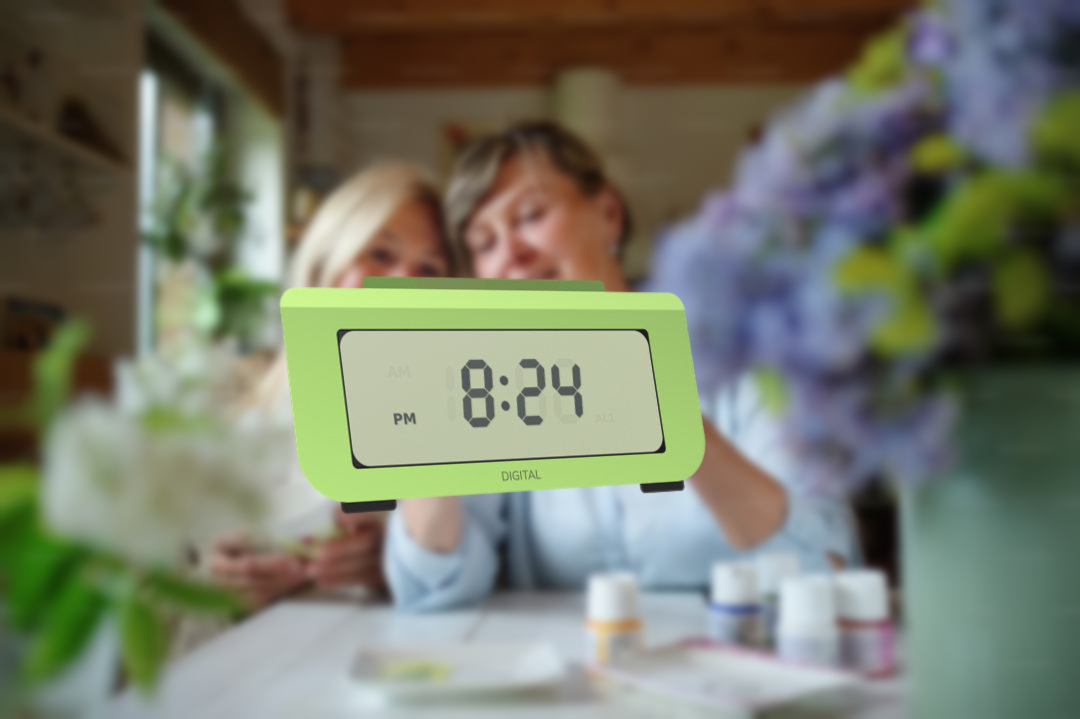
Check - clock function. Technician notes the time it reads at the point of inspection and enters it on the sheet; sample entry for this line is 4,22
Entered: 8,24
